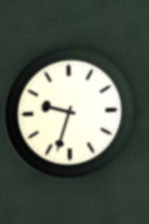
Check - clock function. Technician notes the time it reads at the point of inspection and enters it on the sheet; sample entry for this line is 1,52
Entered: 9,33
